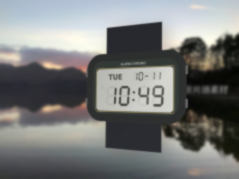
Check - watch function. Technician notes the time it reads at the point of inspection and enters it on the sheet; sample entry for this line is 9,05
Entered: 10,49
